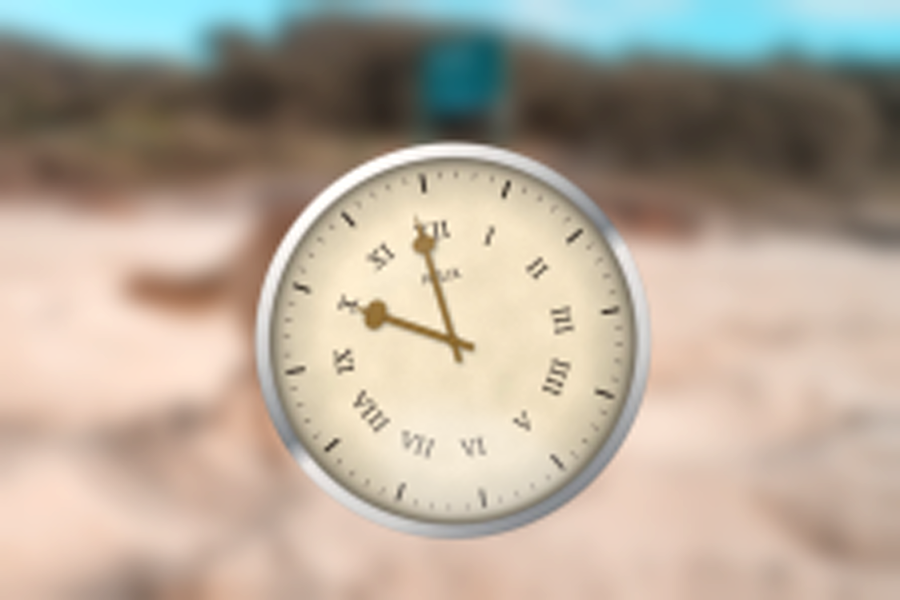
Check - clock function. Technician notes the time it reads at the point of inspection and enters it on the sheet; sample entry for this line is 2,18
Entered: 9,59
